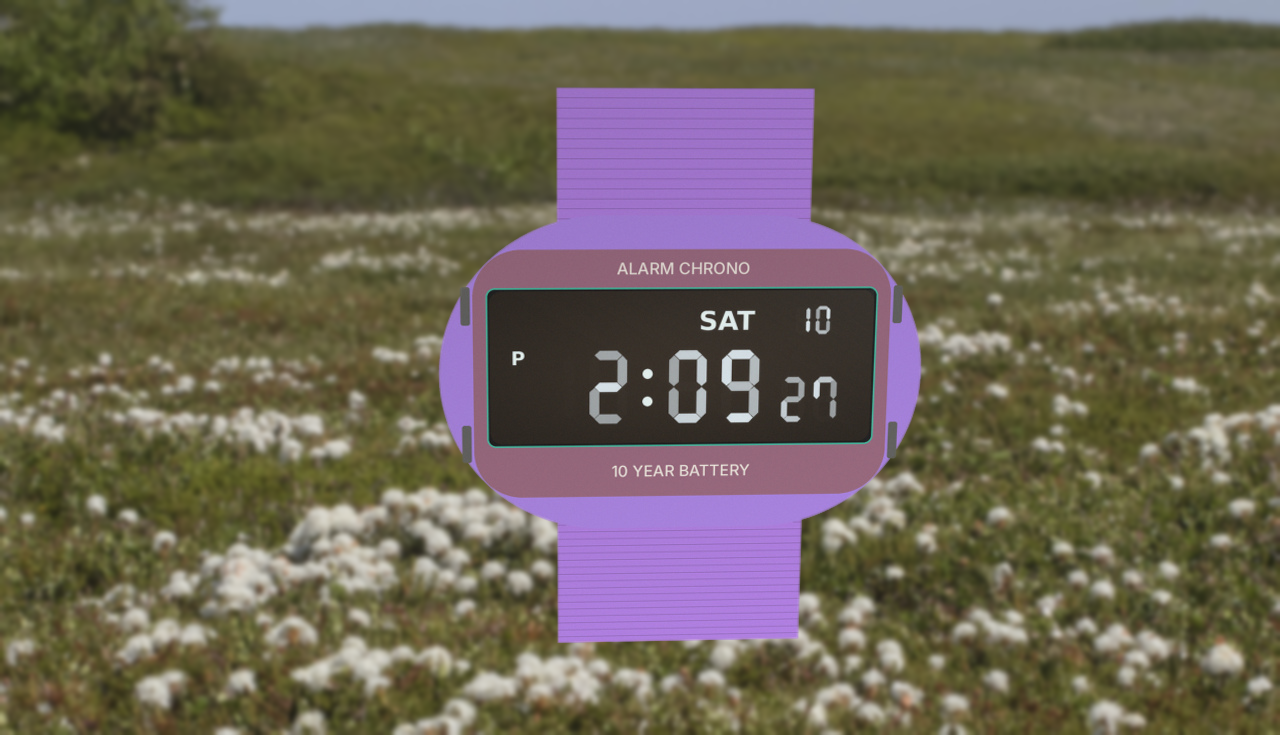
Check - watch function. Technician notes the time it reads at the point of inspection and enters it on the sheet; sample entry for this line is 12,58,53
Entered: 2,09,27
